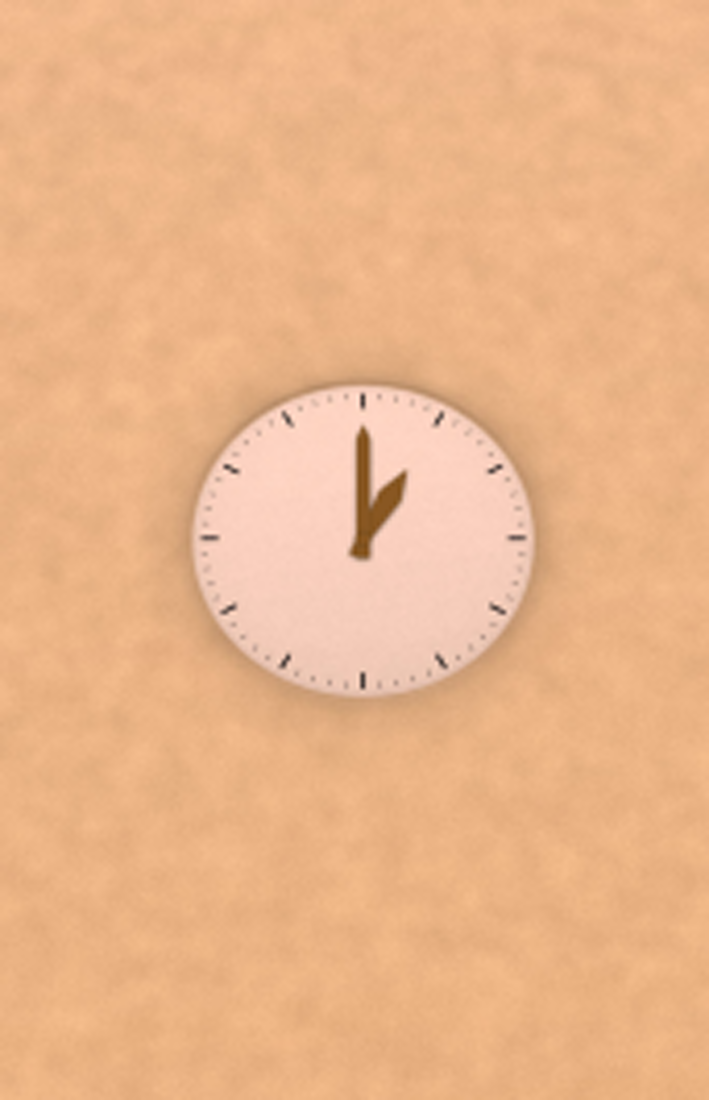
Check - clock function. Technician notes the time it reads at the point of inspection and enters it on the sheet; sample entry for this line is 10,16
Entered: 1,00
